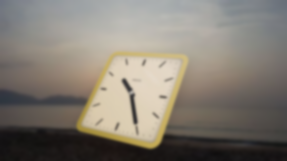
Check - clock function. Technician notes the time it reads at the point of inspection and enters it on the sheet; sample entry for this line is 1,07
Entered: 10,25
